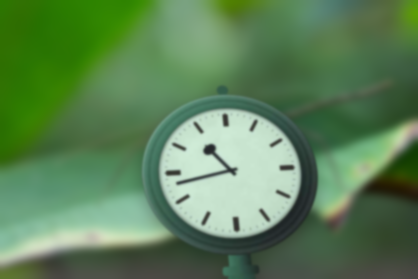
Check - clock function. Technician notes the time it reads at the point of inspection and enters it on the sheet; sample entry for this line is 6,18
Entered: 10,43
